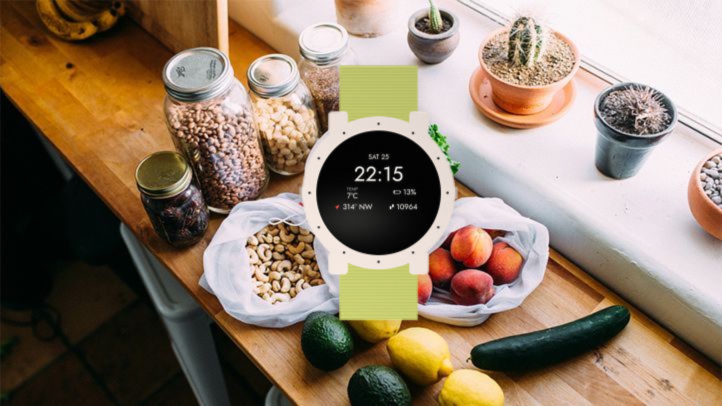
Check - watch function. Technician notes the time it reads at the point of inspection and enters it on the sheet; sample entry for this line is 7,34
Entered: 22,15
